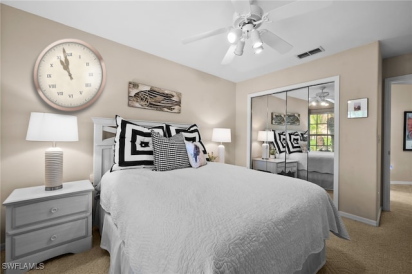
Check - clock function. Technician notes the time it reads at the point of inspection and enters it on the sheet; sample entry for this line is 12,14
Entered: 10,58
